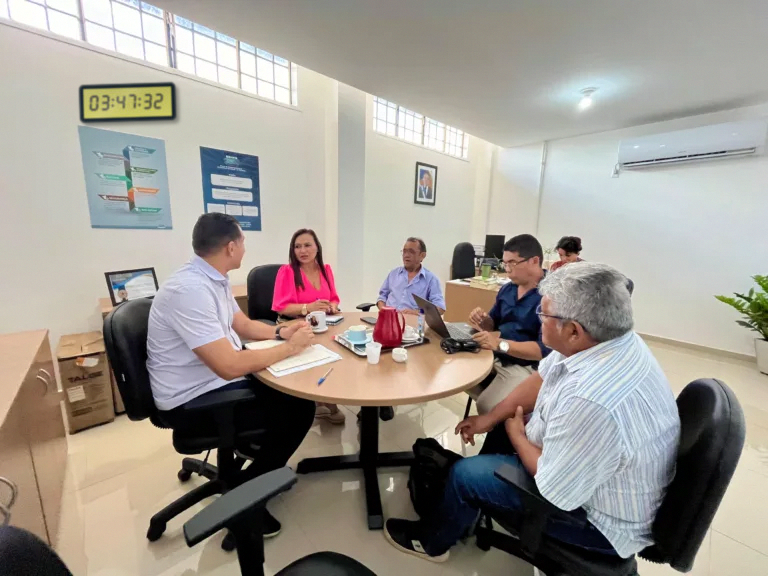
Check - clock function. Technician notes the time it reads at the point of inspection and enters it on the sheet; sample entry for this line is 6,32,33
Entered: 3,47,32
